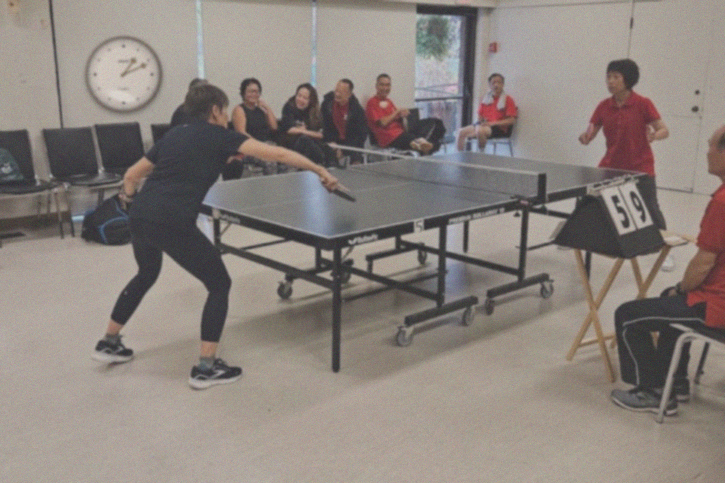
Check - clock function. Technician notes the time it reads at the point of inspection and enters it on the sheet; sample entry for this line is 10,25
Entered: 1,11
